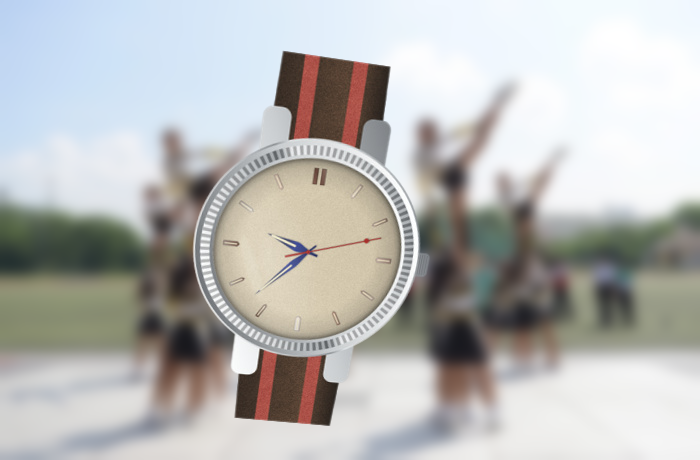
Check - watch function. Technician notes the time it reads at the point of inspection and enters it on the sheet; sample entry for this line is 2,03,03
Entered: 9,37,12
